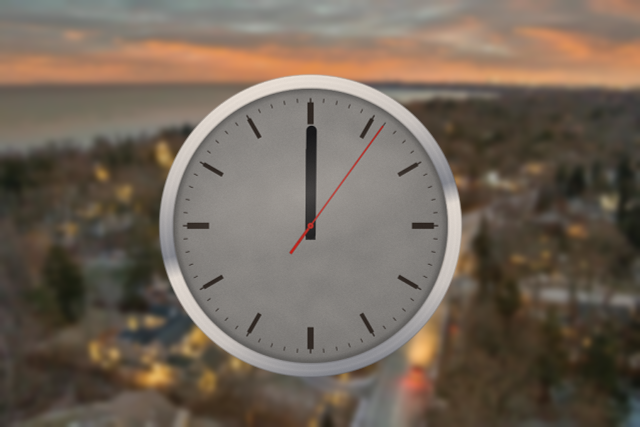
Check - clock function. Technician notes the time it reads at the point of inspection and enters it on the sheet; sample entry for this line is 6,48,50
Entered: 12,00,06
